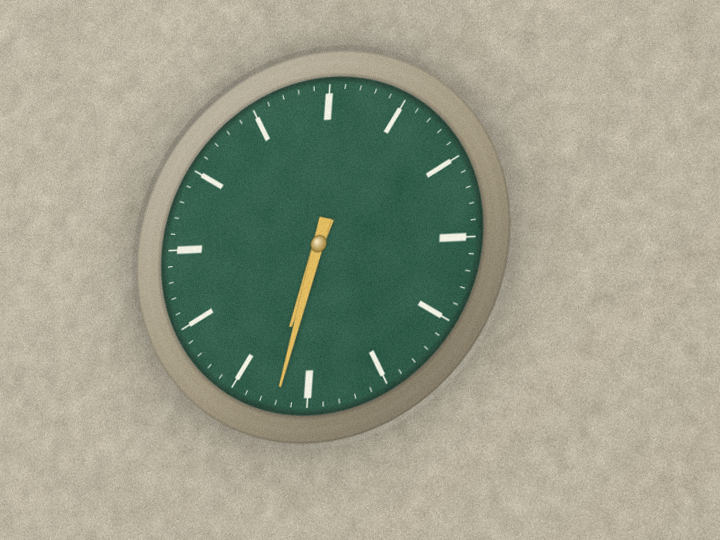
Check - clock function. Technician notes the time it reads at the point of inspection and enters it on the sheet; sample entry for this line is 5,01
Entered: 6,32
